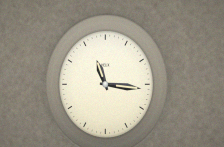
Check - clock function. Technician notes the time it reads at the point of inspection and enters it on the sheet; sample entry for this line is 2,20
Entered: 11,16
